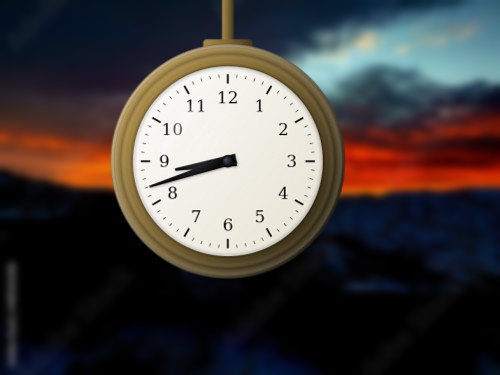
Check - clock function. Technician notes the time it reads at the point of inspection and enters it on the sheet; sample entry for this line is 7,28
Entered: 8,42
